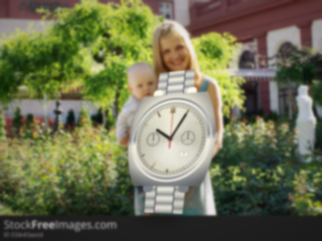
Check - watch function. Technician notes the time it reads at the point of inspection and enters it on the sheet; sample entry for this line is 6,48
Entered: 10,05
